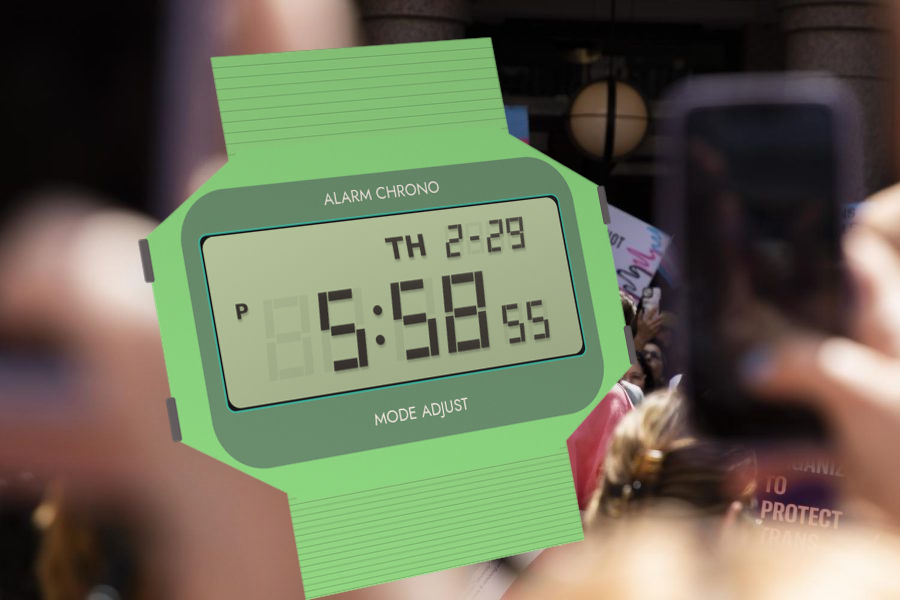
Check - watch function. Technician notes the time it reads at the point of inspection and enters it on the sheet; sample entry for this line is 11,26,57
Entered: 5,58,55
